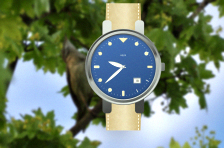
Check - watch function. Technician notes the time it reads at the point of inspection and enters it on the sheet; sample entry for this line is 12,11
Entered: 9,38
